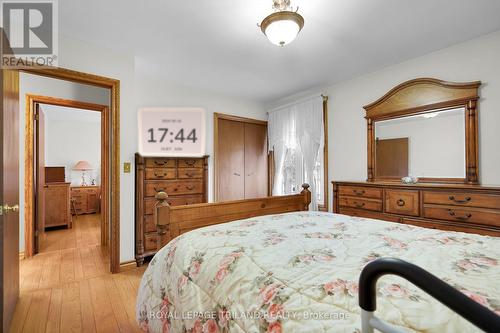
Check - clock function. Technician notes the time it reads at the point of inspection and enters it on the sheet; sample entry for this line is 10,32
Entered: 17,44
